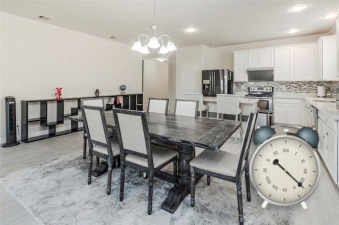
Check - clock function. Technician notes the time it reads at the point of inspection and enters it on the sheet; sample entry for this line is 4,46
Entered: 10,22
